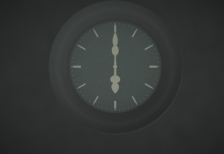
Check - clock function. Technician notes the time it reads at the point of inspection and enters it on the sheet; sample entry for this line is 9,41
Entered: 6,00
